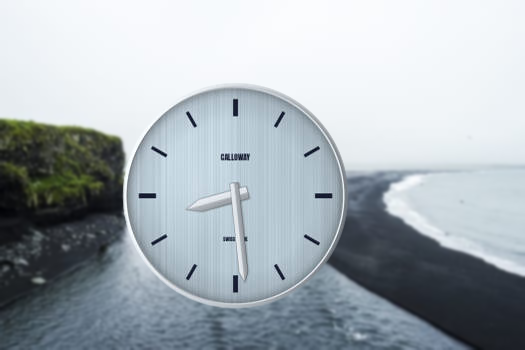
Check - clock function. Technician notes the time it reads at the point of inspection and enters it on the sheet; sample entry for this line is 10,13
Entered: 8,29
